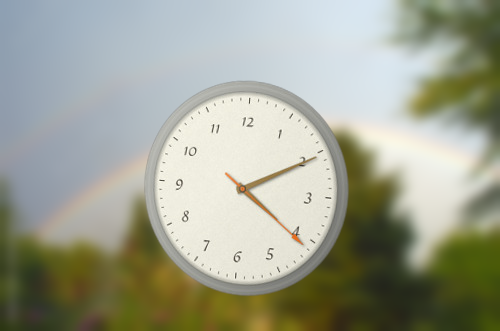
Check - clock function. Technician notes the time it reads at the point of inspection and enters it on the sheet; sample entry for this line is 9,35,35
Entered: 4,10,21
